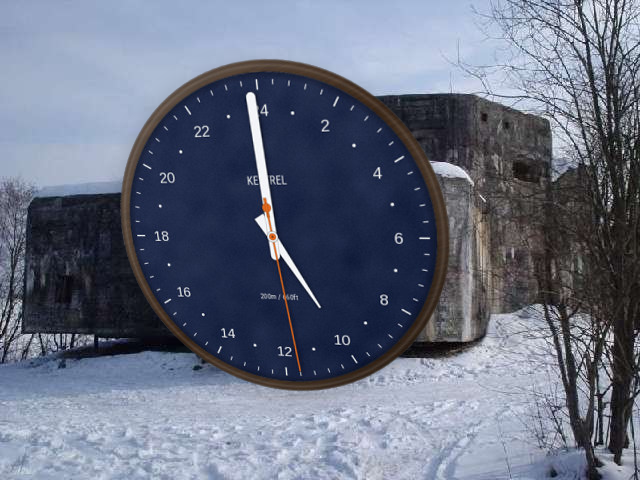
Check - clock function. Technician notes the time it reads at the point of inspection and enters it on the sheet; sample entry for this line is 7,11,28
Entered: 9,59,29
